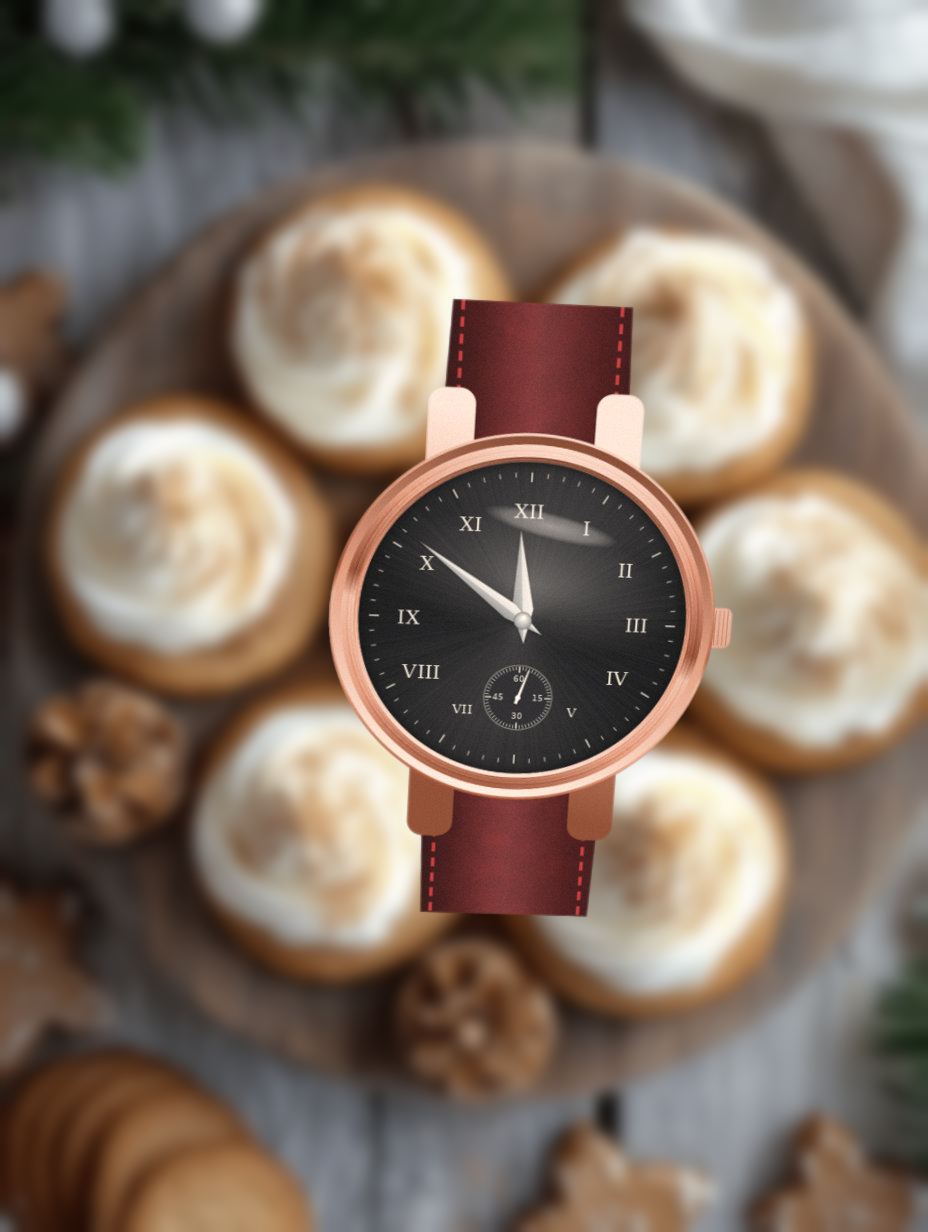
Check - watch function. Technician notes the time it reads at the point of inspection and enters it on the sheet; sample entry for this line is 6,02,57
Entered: 11,51,03
